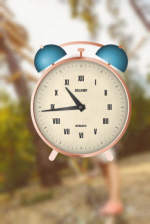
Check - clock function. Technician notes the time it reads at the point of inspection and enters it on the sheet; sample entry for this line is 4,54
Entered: 10,44
